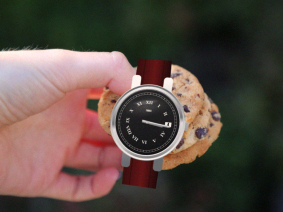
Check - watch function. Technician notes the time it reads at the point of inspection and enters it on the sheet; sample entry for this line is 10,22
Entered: 3,16
